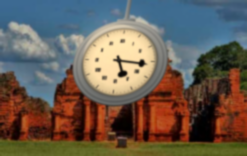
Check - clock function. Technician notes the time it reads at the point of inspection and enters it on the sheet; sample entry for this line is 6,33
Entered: 5,16
